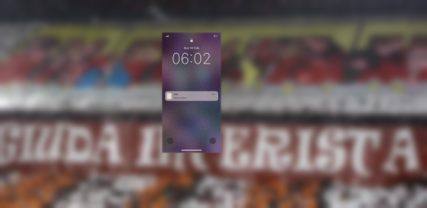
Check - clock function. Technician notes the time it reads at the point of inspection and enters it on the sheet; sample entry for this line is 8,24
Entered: 6,02
